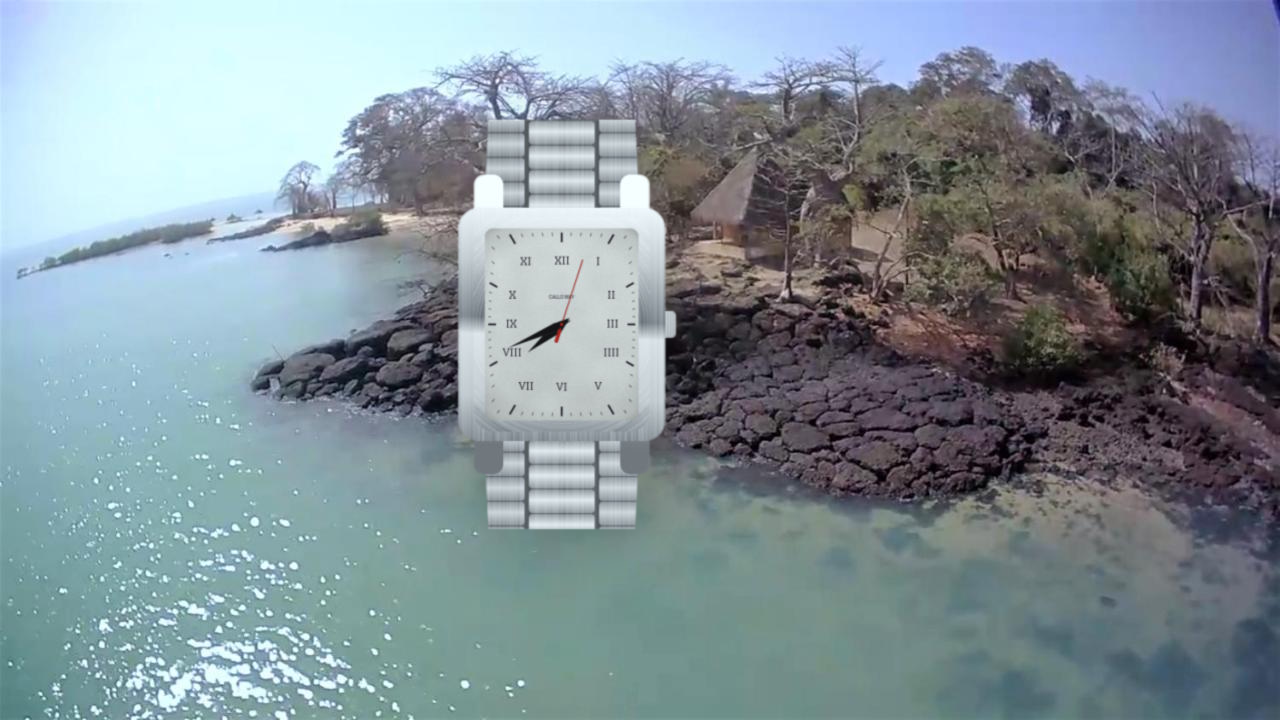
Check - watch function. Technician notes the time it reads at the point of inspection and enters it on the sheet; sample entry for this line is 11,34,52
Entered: 7,41,03
